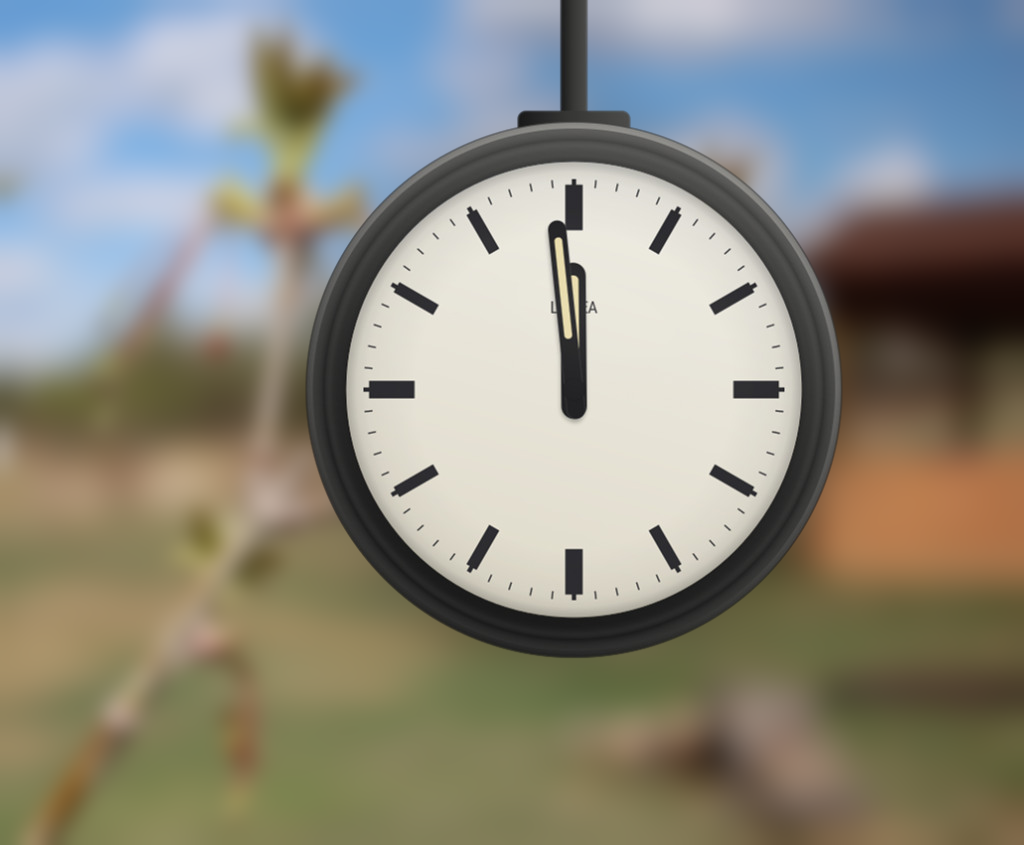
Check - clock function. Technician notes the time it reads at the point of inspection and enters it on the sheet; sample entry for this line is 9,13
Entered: 11,59
